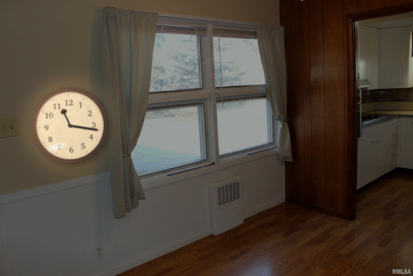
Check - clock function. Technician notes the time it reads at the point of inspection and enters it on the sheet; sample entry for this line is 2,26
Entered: 11,17
